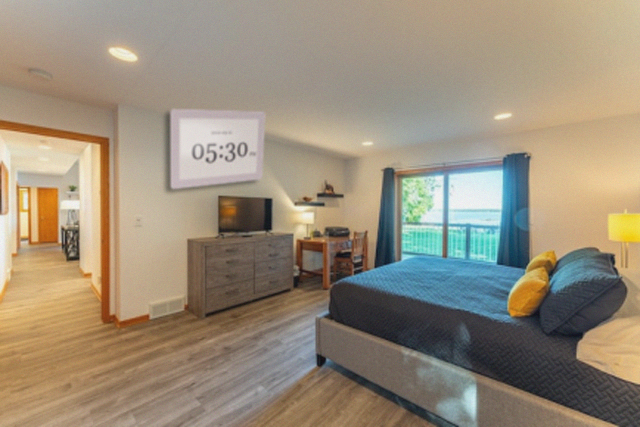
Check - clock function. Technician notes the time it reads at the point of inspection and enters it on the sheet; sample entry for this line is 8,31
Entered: 5,30
